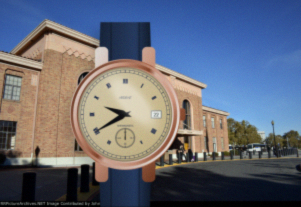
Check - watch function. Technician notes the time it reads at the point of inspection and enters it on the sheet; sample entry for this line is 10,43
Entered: 9,40
